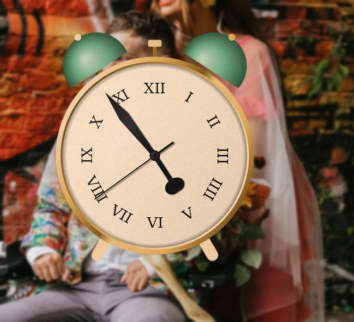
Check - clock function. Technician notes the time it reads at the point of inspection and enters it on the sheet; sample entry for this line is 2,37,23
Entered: 4,53,39
